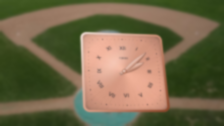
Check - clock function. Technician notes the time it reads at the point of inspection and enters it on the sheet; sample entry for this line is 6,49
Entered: 2,08
